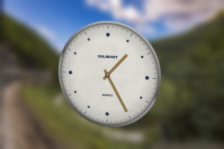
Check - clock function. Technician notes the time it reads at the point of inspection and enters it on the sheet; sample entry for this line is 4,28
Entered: 1,25
